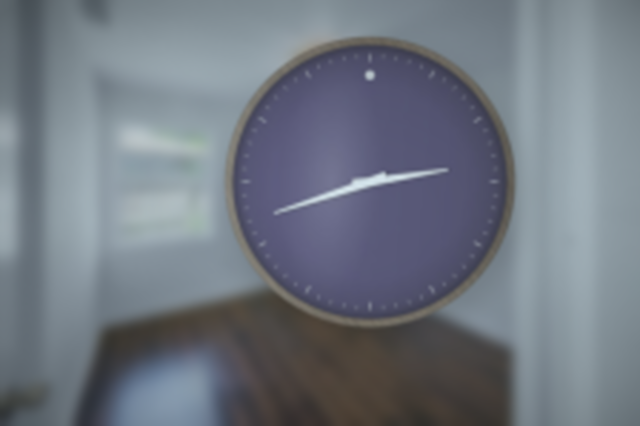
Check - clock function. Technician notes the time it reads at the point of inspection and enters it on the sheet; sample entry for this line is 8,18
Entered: 2,42
